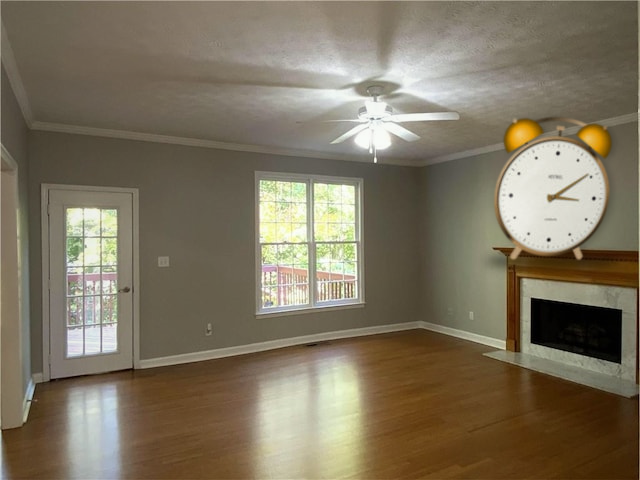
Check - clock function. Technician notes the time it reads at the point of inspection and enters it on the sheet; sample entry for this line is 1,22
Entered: 3,09
